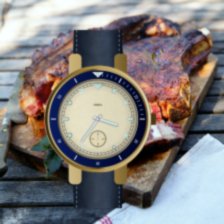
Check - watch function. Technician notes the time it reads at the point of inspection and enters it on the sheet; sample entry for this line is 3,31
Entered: 3,36
